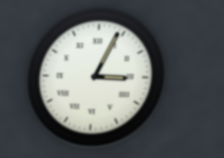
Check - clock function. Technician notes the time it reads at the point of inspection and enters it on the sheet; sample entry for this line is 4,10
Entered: 3,04
